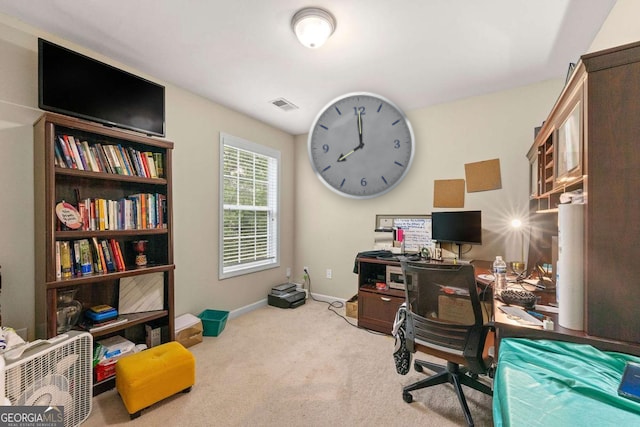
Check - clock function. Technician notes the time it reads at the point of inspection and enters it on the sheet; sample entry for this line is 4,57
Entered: 8,00
